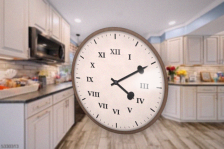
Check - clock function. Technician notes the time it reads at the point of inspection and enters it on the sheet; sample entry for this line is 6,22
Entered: 4,10
